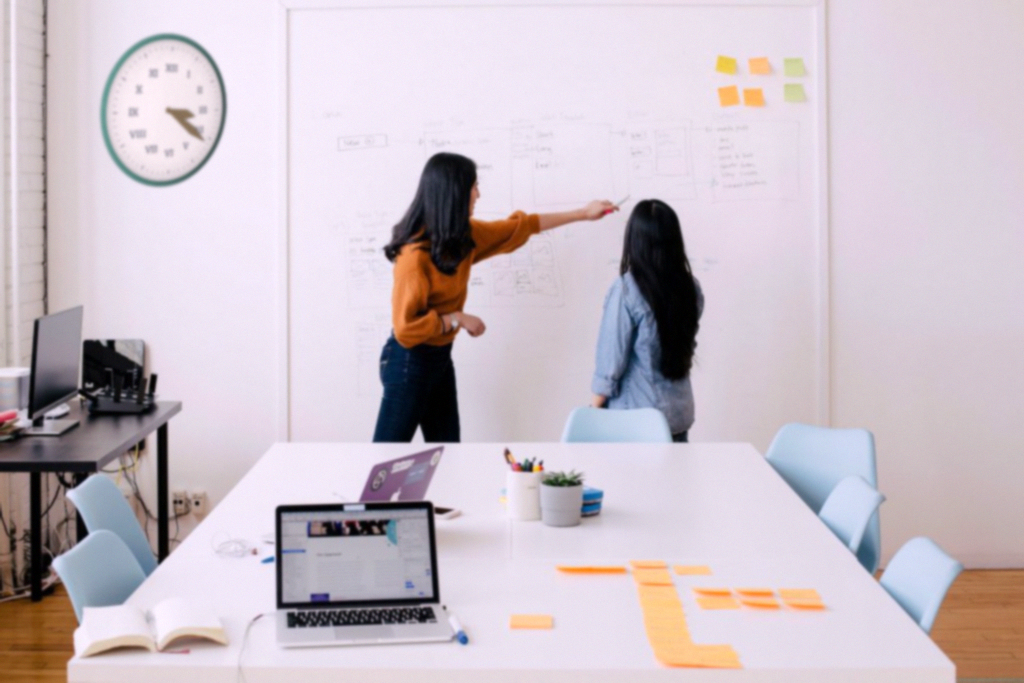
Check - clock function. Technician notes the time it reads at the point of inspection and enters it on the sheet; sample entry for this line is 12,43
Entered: 3,21
